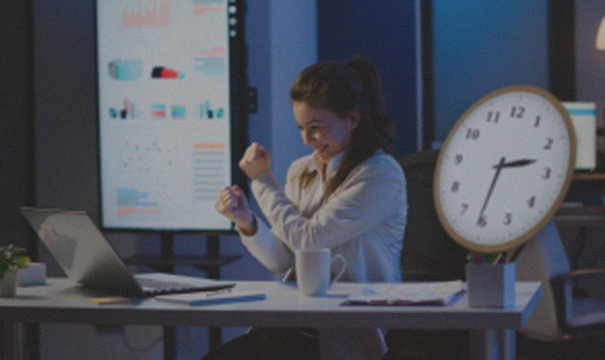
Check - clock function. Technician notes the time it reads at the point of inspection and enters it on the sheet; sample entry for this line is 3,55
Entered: 2,31
